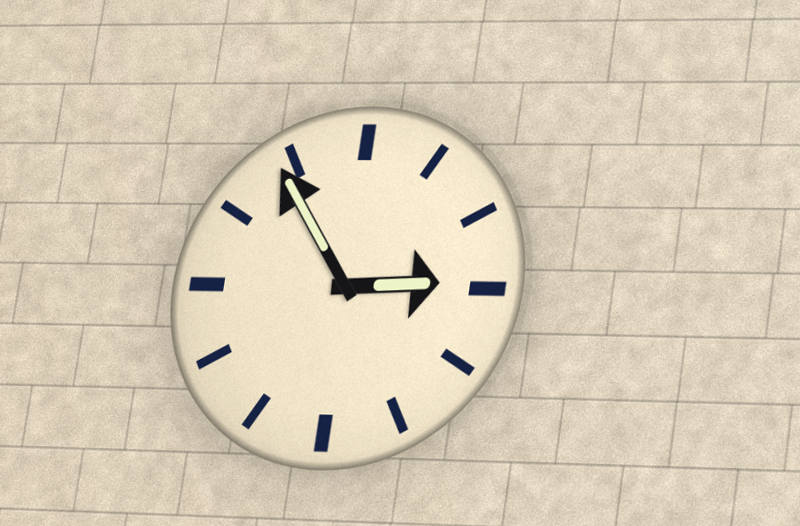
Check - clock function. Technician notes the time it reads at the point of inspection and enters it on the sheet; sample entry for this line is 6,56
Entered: 2,54
